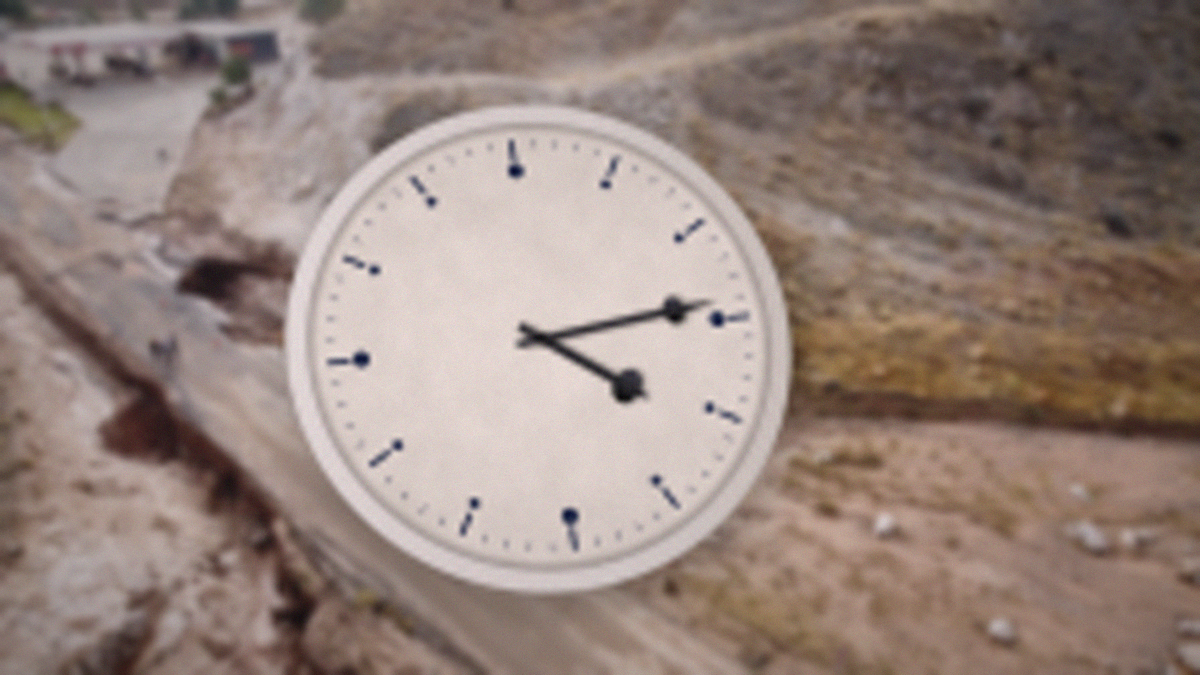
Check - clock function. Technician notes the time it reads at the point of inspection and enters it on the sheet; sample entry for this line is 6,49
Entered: 4,14
